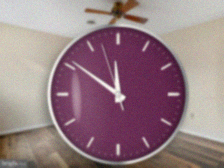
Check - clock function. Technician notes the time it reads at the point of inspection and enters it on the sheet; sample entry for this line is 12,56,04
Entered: 11,50,57
